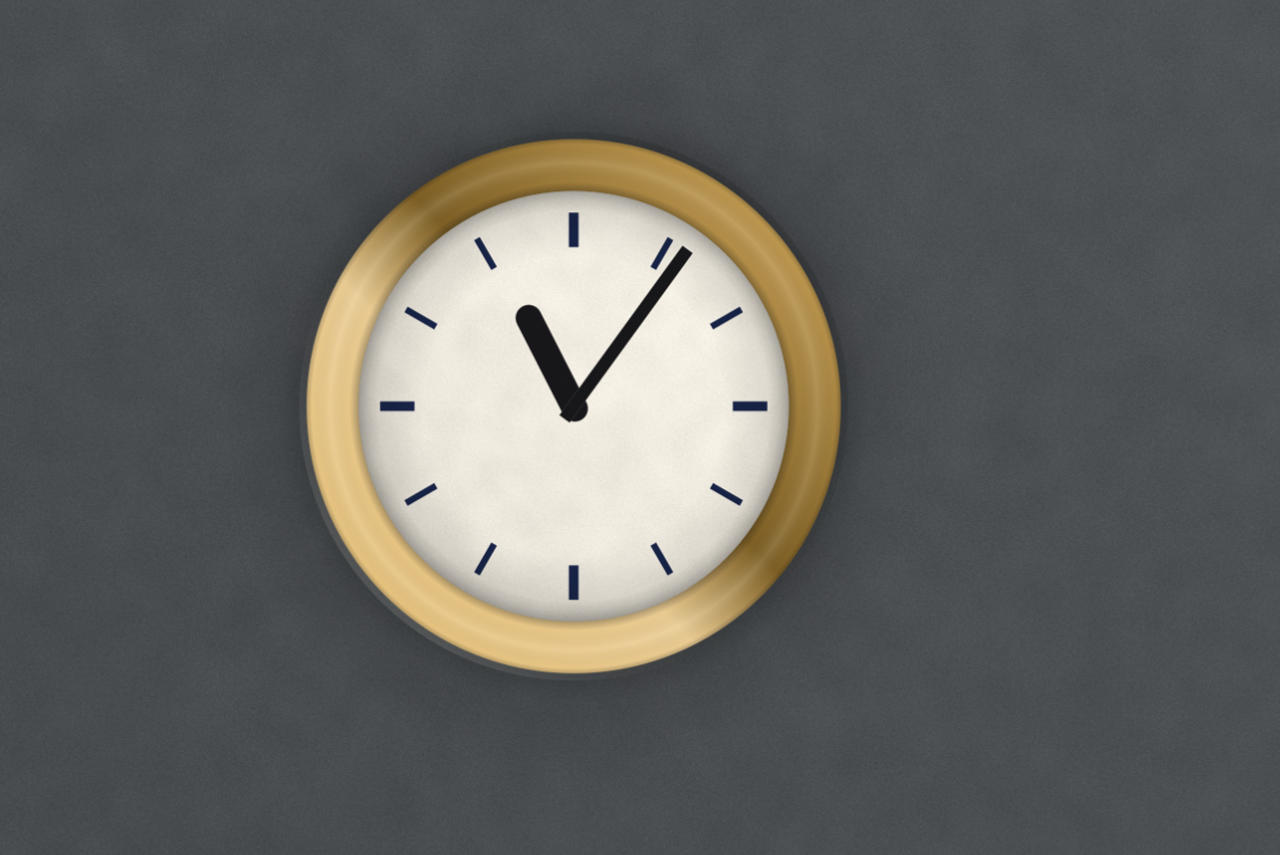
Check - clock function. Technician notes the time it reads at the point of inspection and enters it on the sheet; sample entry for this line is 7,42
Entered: 11,06
